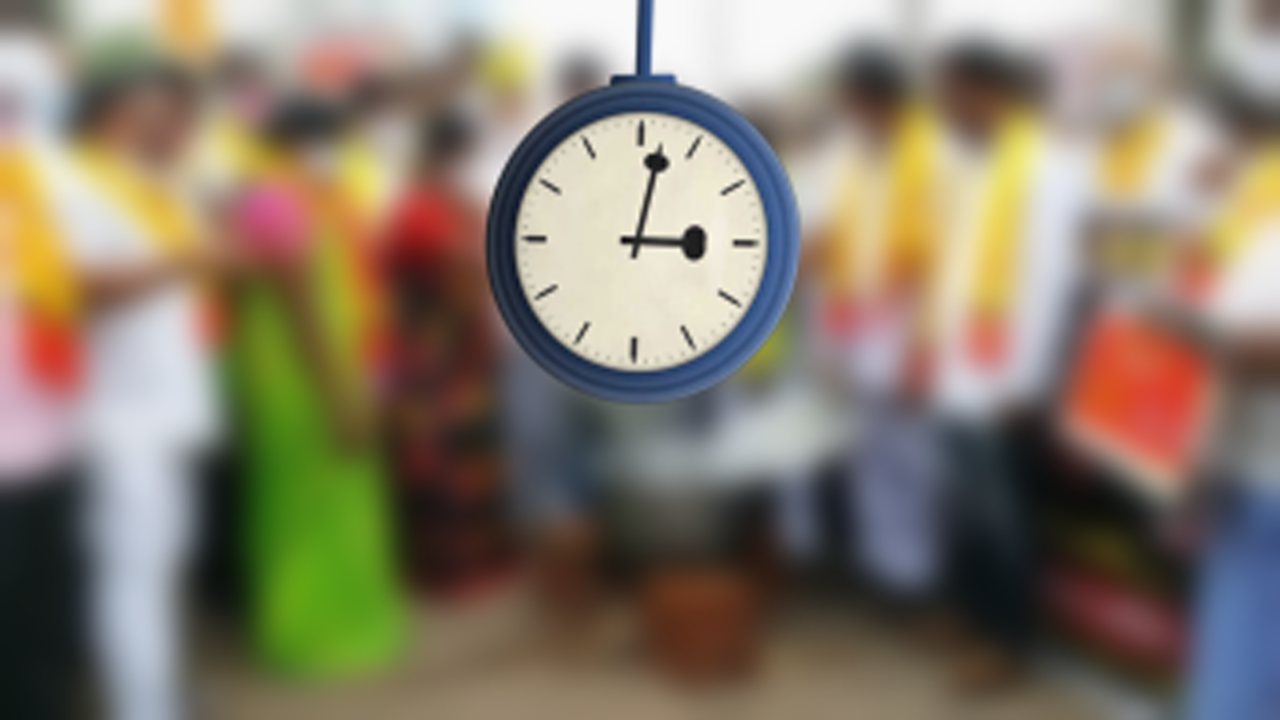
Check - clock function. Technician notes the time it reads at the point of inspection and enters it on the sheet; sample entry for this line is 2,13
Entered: 3,02
